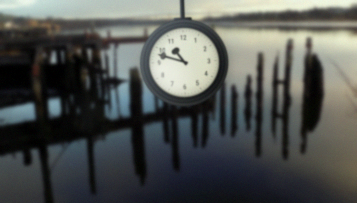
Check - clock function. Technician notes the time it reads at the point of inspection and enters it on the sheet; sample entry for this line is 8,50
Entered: 10,48
